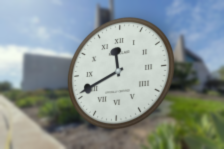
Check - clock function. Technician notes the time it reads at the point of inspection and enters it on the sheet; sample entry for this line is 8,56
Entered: 11,41
